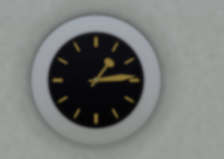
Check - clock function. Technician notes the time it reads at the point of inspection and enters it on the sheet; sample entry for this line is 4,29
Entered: 1,14
